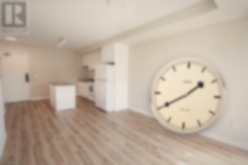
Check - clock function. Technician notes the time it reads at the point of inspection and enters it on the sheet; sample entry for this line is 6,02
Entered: 1,40
